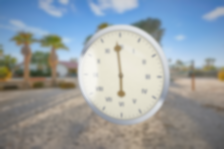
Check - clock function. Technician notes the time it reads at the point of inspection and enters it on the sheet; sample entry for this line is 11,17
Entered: 5,59
